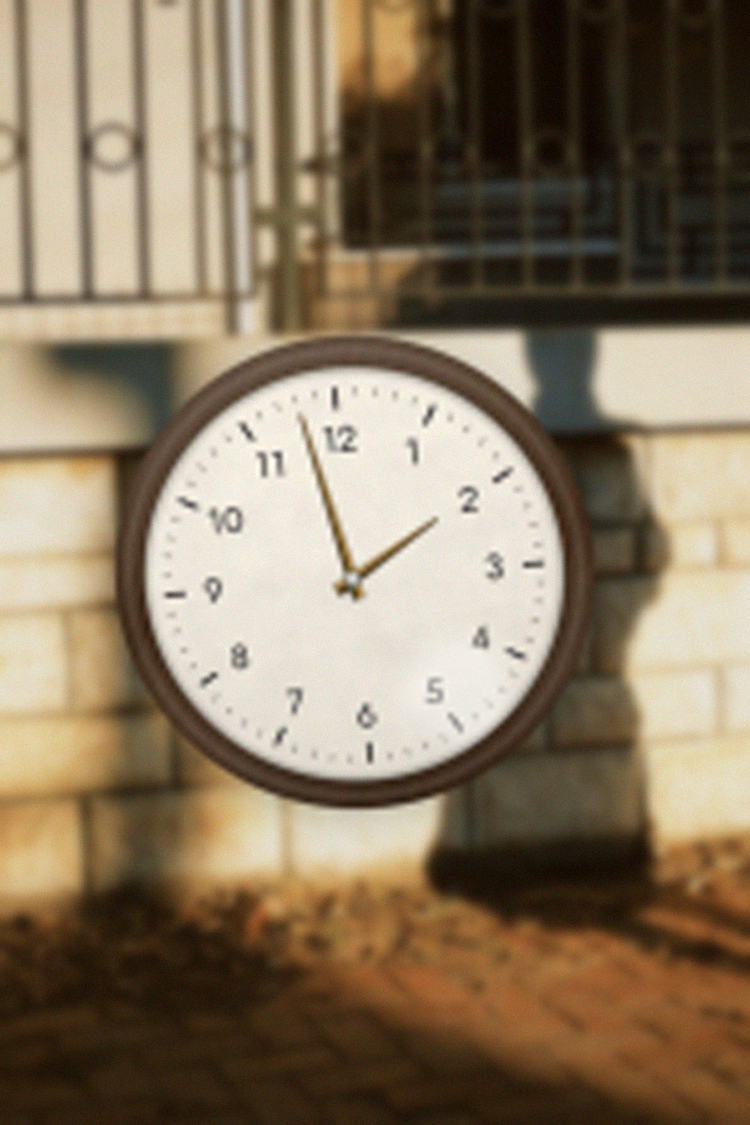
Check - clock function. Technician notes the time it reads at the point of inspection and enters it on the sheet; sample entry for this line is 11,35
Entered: 1,58
